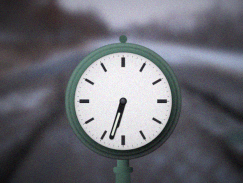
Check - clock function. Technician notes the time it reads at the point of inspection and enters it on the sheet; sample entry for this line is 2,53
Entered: 6,33
